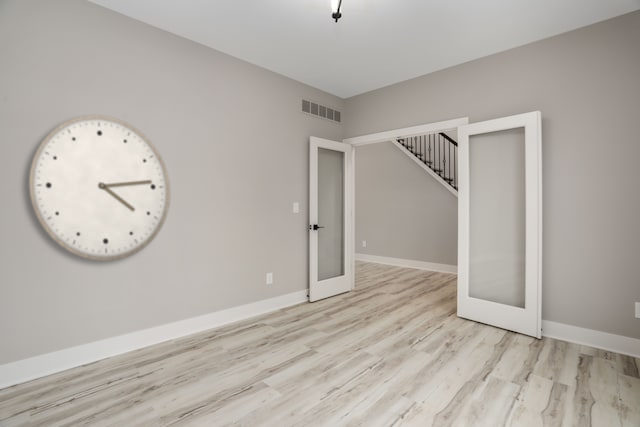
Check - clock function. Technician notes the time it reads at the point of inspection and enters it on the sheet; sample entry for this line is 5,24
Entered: 4,14
